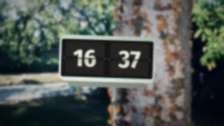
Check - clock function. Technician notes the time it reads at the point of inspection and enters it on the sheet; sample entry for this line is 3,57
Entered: 16,37
